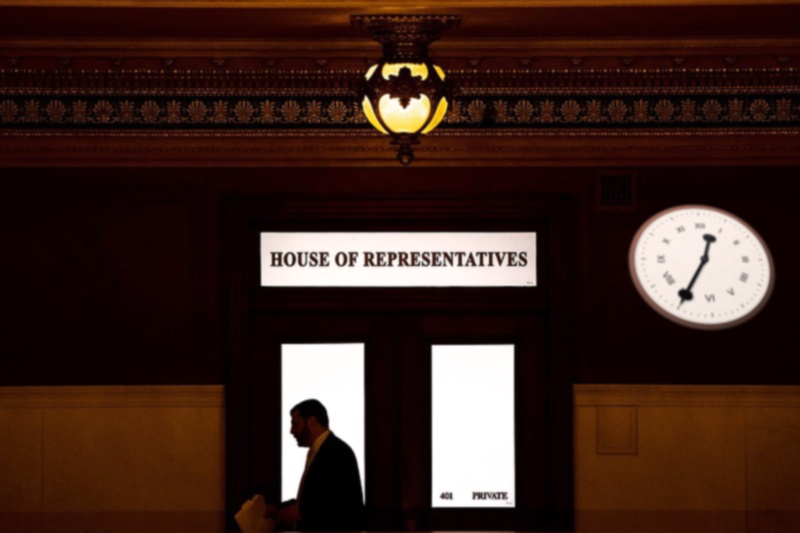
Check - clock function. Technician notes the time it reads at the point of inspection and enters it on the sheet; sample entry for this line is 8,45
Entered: 12,35
